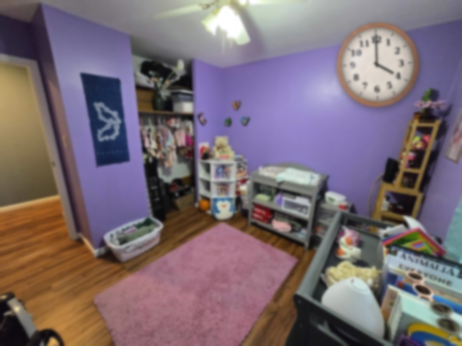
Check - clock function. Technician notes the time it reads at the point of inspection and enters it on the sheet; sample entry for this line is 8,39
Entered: 4,00
